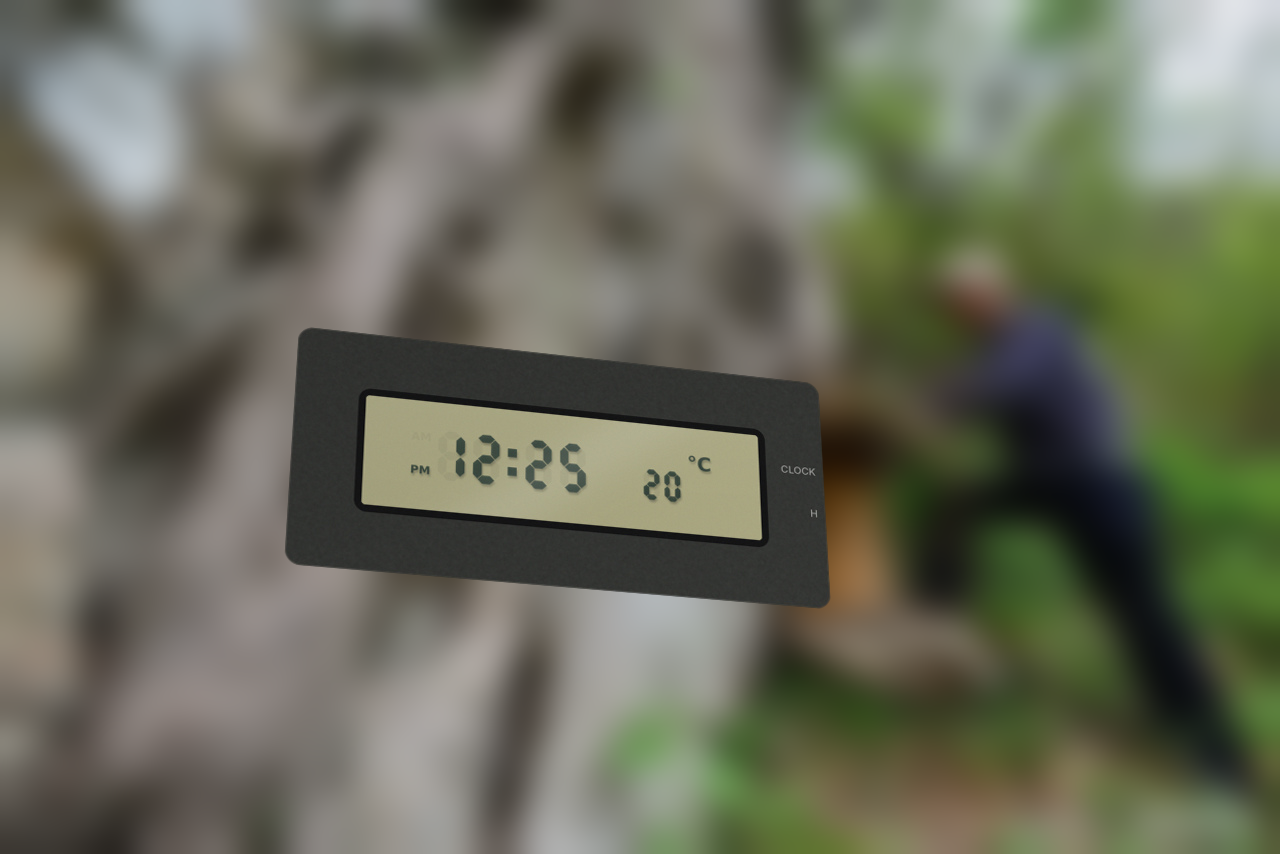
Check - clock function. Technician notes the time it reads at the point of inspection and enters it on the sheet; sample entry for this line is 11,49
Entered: 12,25
